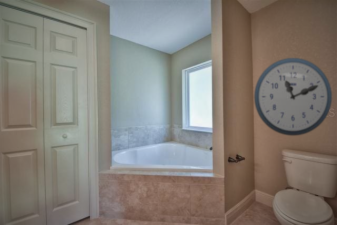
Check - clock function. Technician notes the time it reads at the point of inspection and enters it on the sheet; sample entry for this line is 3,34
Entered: 11,11
